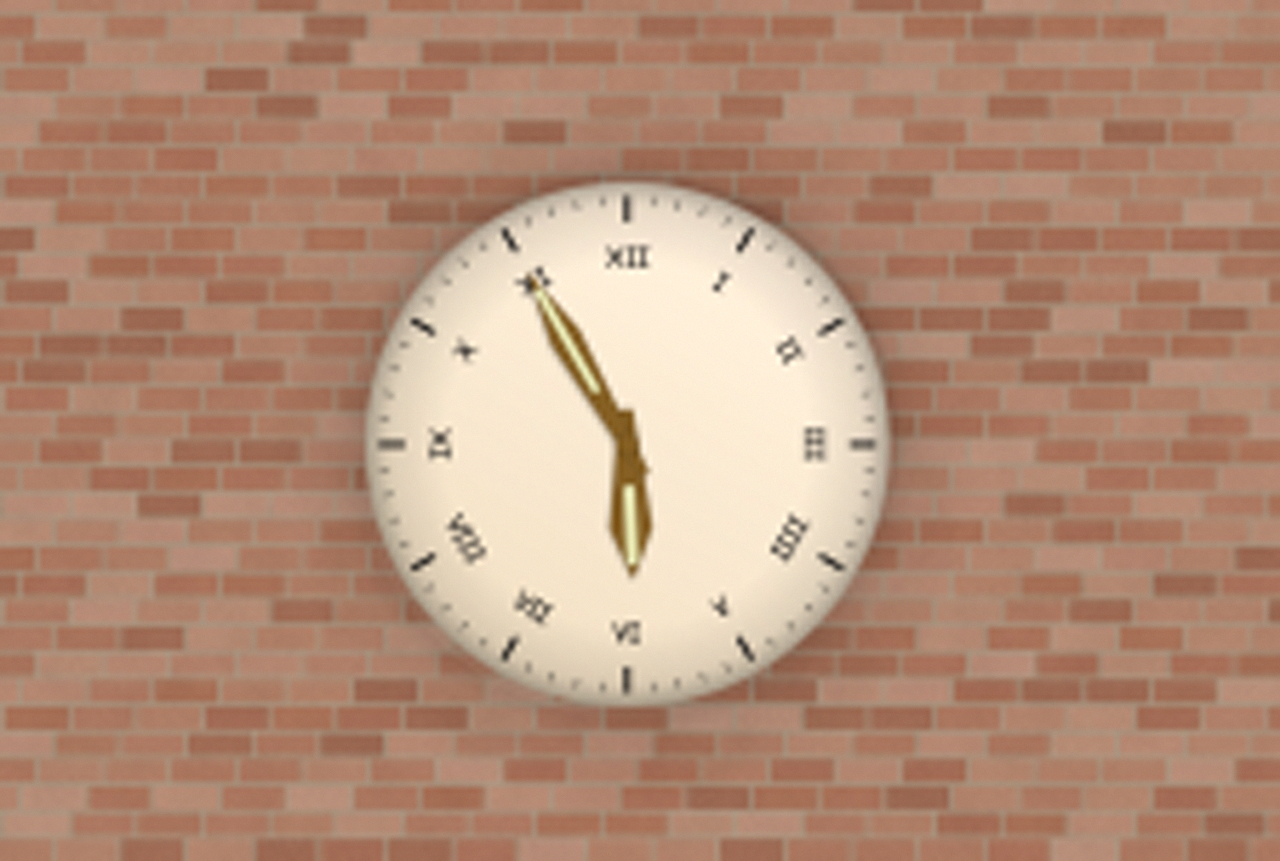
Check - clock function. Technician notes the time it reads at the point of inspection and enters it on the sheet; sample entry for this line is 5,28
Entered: 5,55
